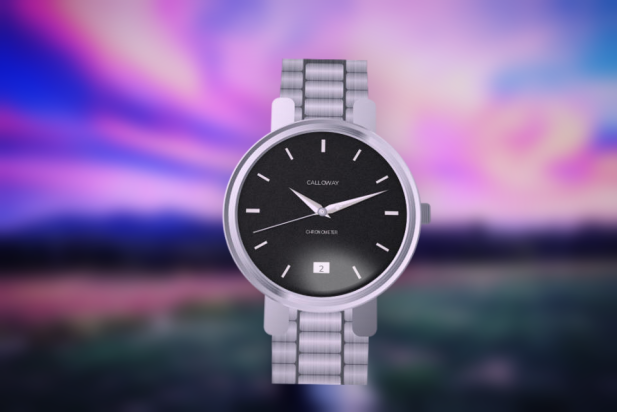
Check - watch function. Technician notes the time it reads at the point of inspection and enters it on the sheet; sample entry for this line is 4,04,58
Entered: 10,11,42
